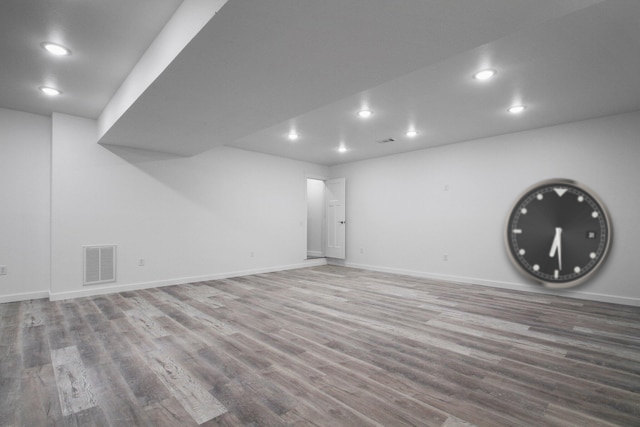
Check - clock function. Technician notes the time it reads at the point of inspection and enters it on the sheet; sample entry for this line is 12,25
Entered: 6,29
